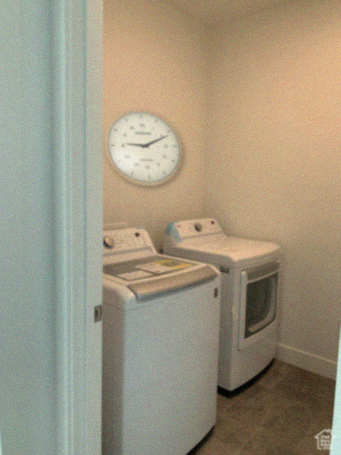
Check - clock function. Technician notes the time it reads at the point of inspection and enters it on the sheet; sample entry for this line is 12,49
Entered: 9,11
